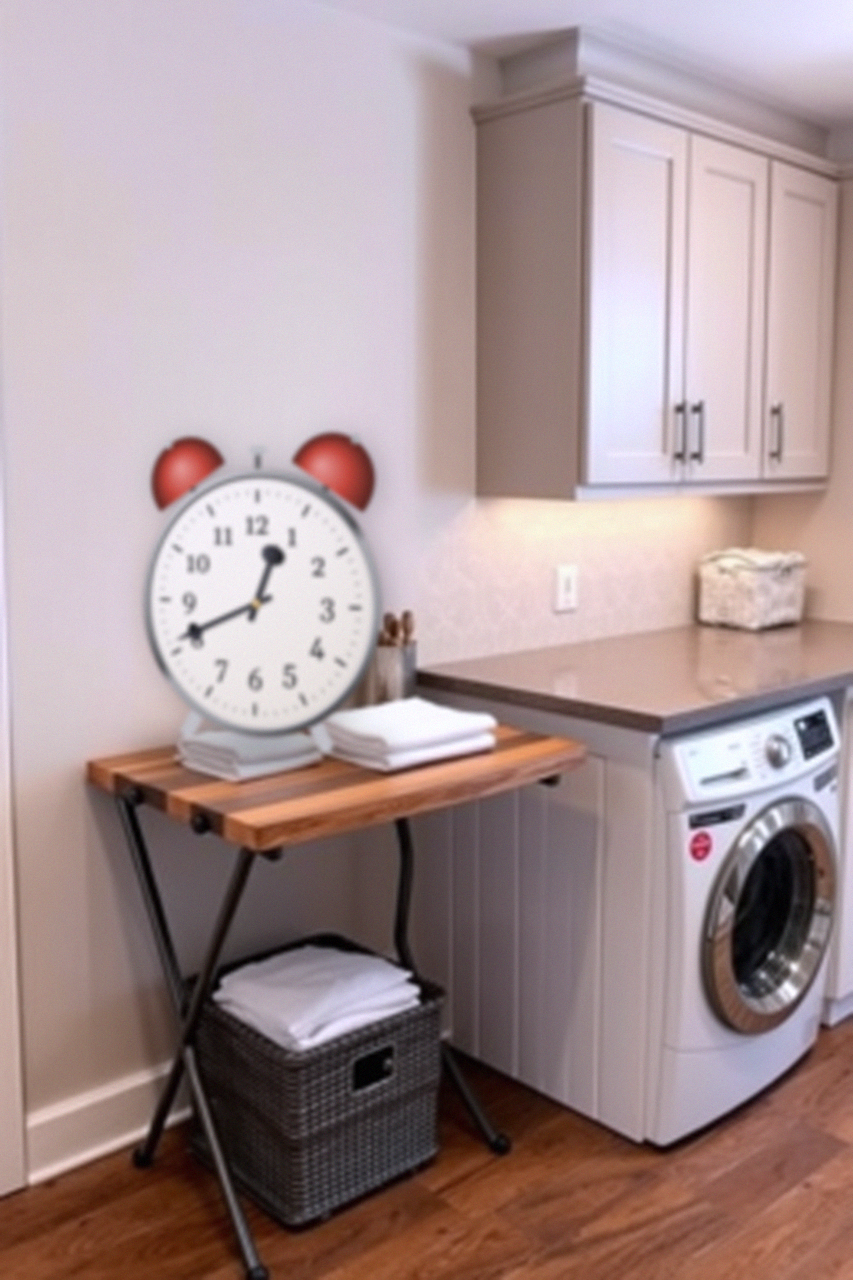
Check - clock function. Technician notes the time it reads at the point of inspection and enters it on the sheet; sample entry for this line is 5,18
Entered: 12,41
